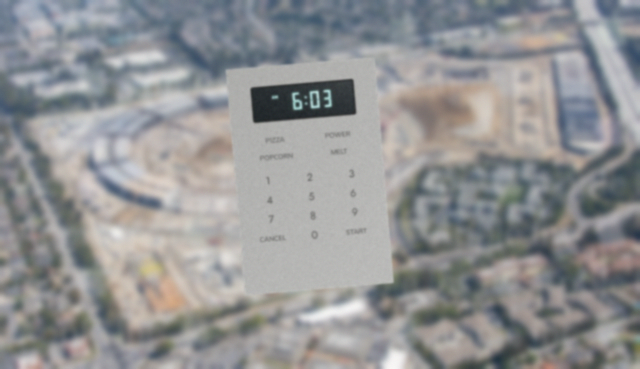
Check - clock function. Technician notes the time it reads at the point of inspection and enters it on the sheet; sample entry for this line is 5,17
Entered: 6,03
